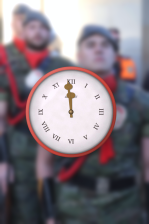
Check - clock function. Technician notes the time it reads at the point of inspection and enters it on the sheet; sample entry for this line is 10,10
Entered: 11,59
